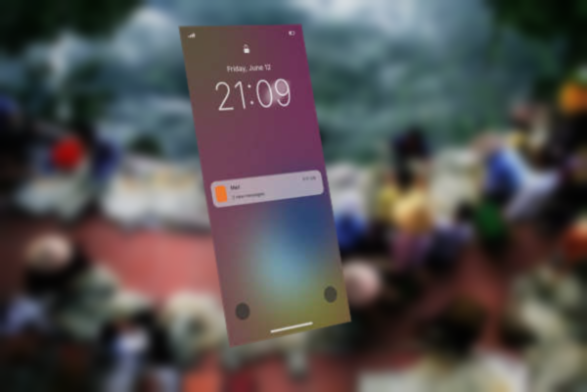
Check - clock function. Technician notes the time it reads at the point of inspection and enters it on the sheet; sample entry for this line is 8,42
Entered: 21,09
